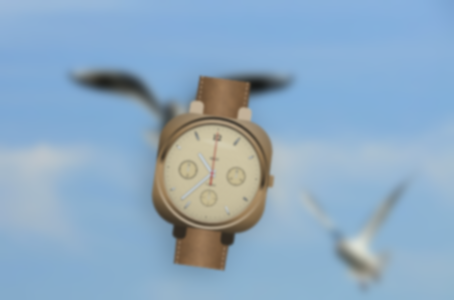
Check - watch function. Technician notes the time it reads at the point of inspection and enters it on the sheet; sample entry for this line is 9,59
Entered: 10,37
